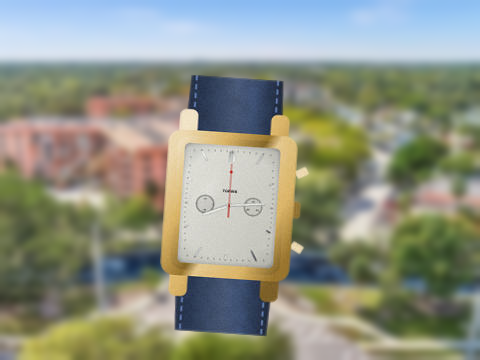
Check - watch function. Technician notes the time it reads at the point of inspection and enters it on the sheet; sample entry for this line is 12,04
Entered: 8,14
